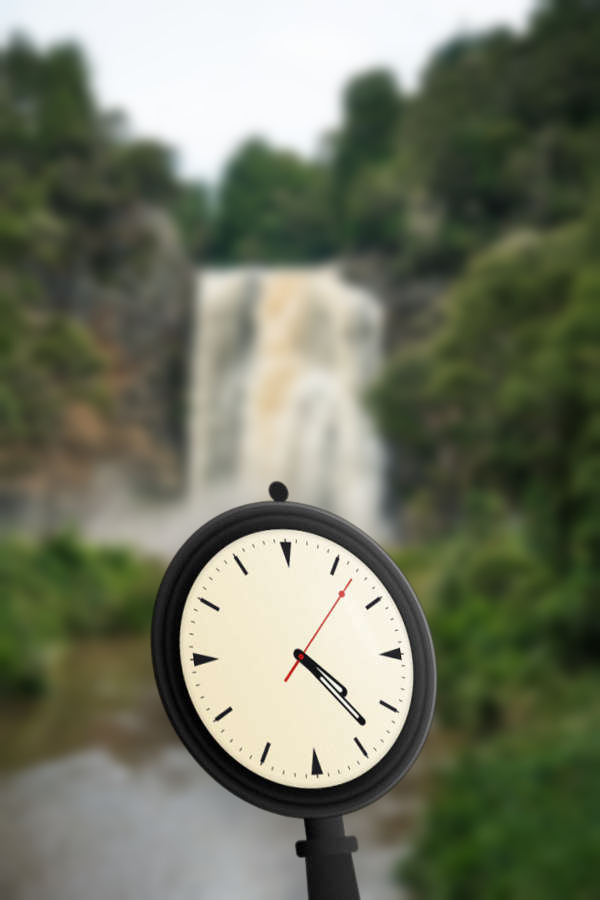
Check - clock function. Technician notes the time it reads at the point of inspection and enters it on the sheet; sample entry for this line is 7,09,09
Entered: 4,23,07
